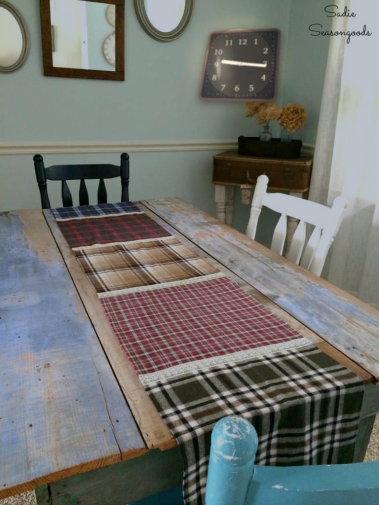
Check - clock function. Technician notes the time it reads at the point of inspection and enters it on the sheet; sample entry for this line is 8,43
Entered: 9,16
